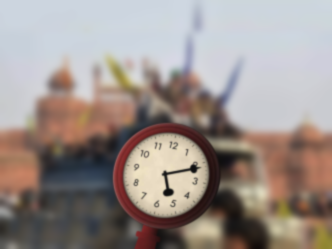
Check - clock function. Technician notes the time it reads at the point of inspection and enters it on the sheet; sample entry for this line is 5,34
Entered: 5,11
